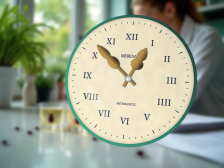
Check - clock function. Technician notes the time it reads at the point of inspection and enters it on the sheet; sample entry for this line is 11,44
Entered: 12,52
